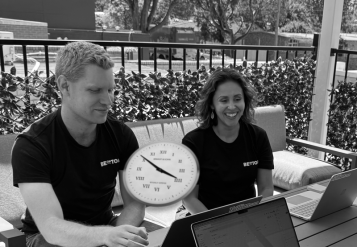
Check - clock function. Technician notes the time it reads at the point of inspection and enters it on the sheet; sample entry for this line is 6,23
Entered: 3,51
